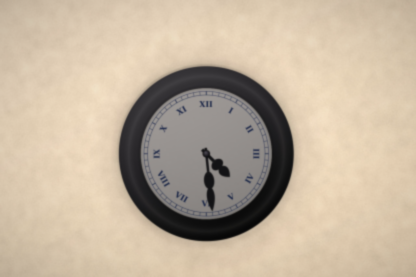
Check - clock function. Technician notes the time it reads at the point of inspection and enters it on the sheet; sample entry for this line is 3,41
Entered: 4,29
